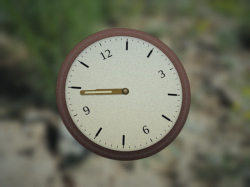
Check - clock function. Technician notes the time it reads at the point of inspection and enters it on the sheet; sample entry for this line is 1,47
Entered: 9,49
